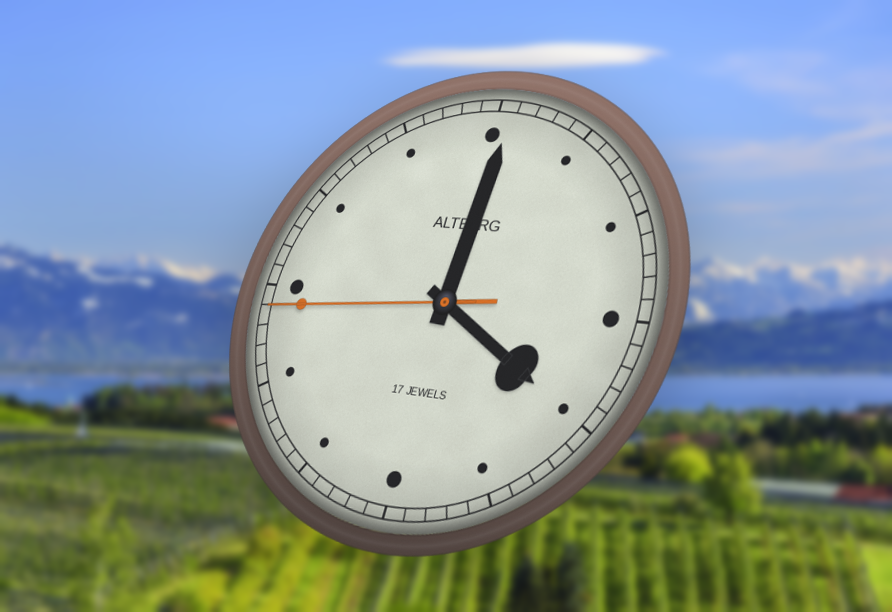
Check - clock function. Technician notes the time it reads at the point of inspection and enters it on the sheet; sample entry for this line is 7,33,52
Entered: 4,00,44
